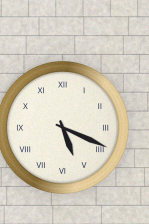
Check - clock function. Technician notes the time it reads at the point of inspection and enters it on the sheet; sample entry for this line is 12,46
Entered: 5,19
